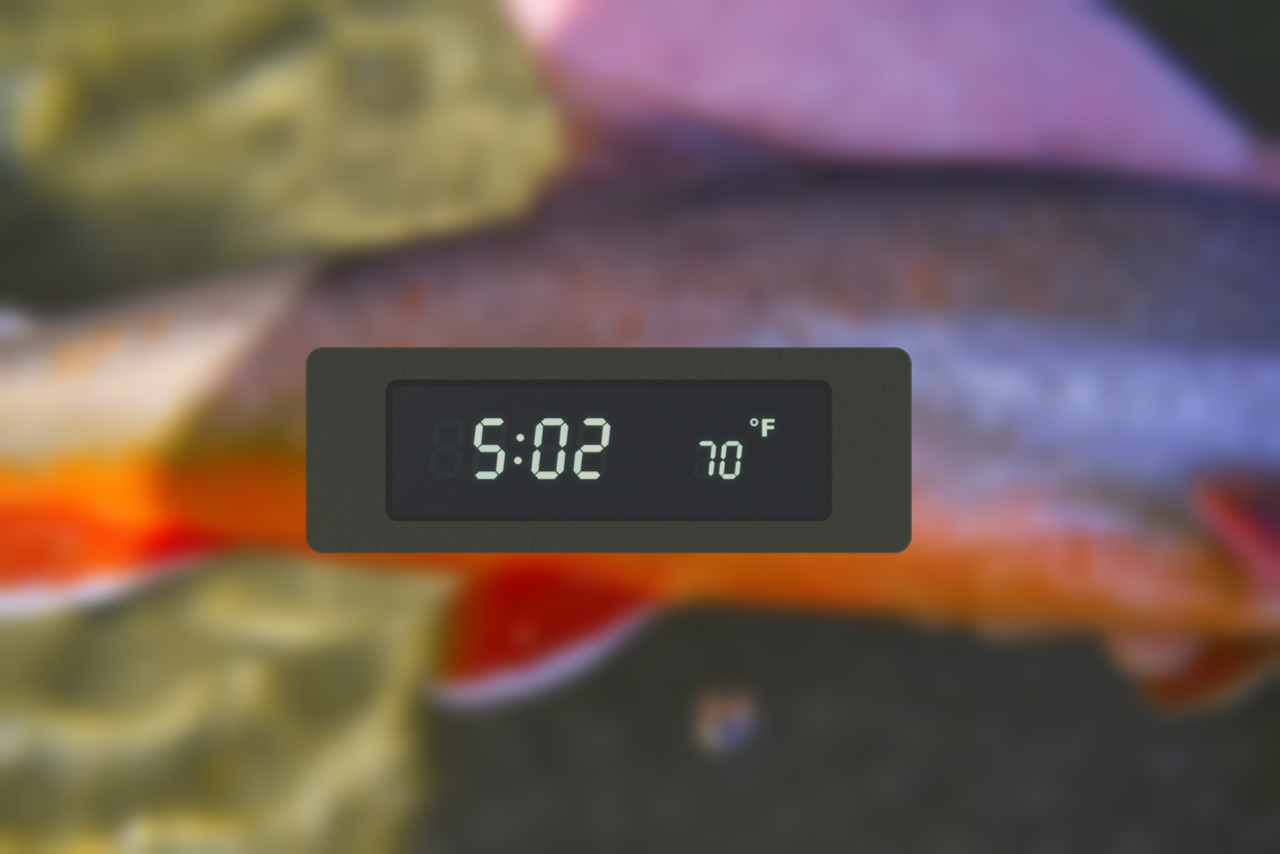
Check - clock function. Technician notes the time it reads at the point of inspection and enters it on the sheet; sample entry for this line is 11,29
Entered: 5,02
